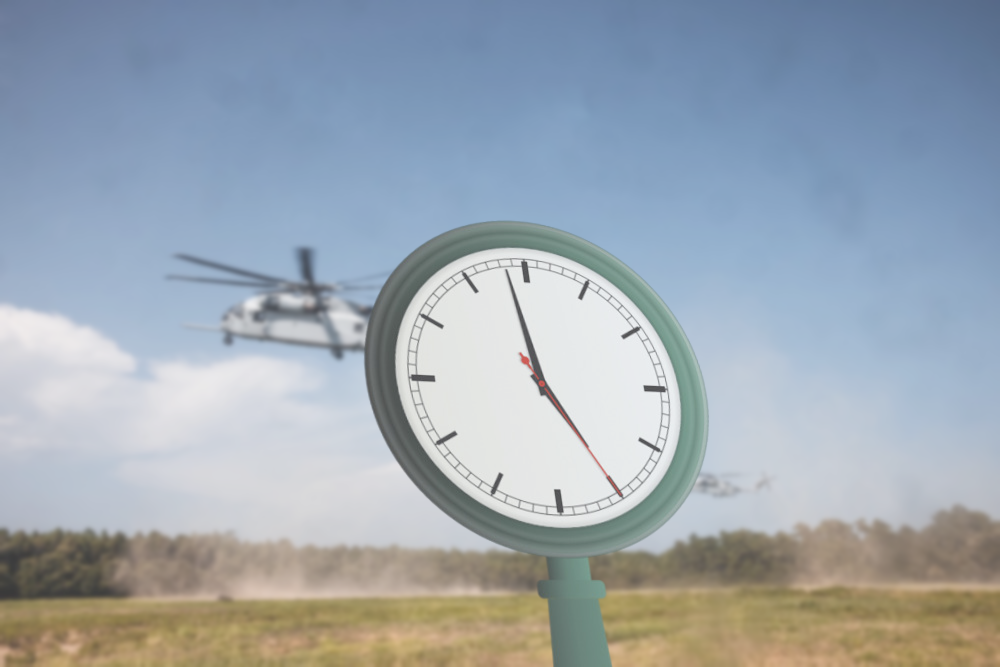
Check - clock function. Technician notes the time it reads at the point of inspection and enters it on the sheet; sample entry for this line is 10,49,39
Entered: 4,58,25
